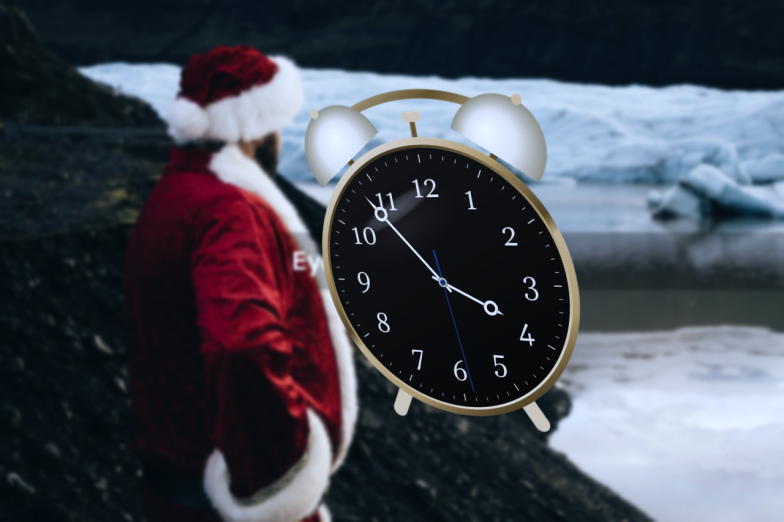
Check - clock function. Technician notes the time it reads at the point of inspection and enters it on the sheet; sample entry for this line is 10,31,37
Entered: 3,53,29
